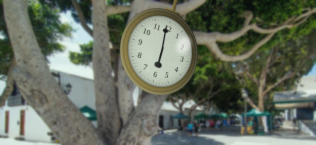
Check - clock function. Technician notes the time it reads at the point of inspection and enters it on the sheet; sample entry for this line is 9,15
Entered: 5,59
